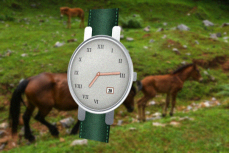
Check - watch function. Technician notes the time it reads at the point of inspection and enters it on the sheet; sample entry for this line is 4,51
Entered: 7,14
